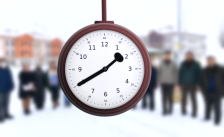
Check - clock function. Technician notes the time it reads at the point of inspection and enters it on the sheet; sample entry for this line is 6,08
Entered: 1,40
